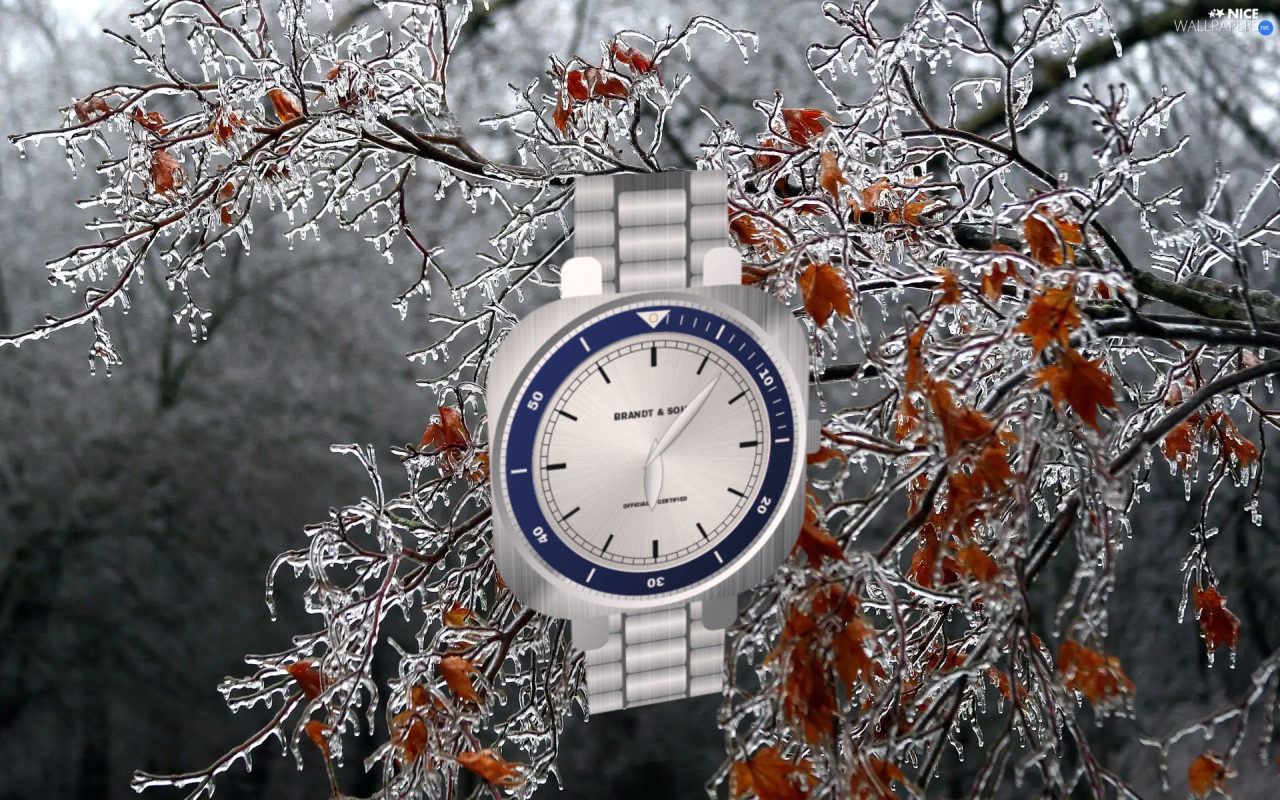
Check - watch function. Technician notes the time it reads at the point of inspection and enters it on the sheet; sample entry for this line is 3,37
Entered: 6,07
